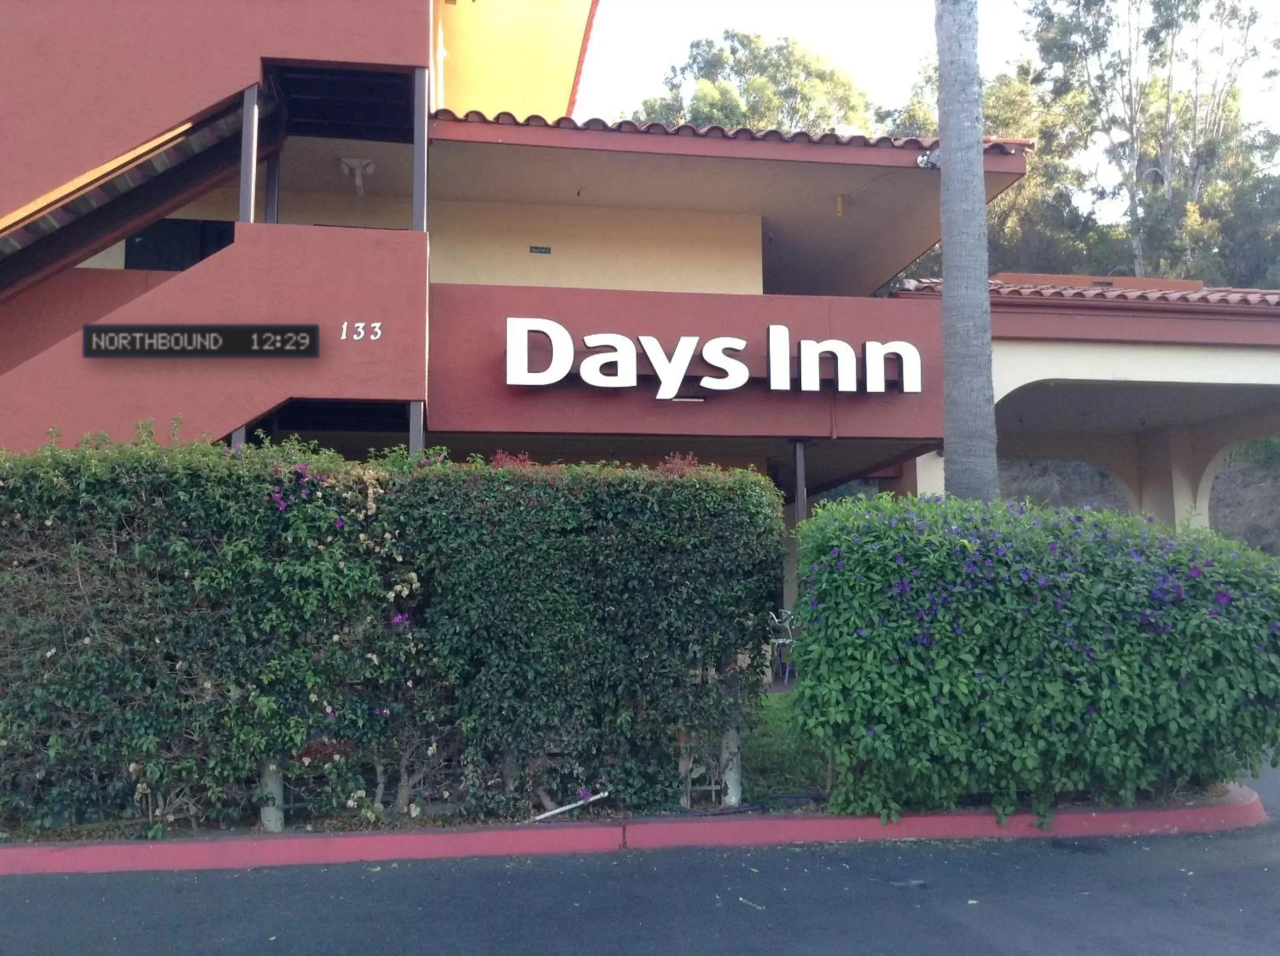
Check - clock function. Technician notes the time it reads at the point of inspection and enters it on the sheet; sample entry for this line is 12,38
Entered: 12,29
